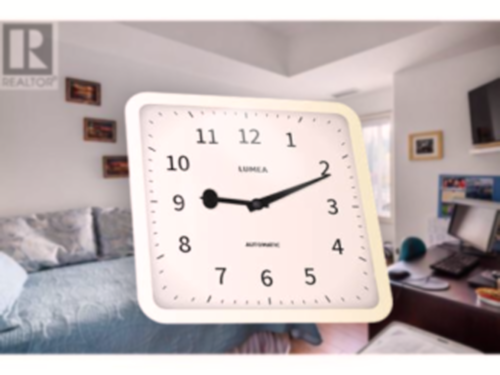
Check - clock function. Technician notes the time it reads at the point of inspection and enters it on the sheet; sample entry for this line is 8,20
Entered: 9,11
